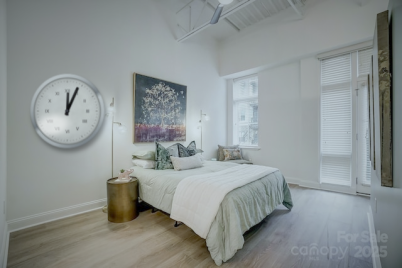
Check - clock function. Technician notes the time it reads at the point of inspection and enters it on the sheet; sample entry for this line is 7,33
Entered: 12,04
